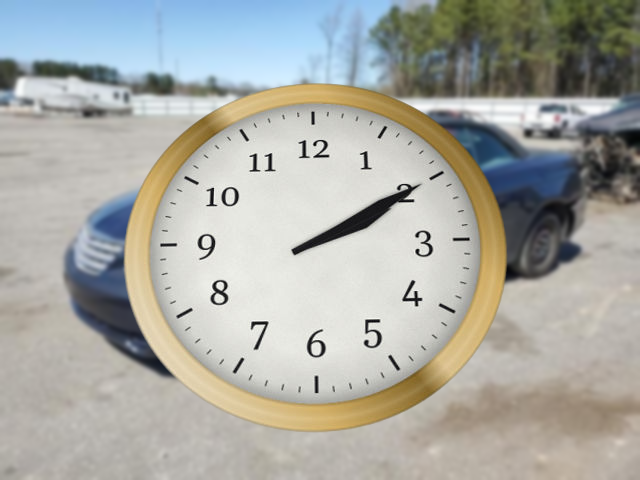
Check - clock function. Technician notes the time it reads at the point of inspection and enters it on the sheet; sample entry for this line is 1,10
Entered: 2,10
